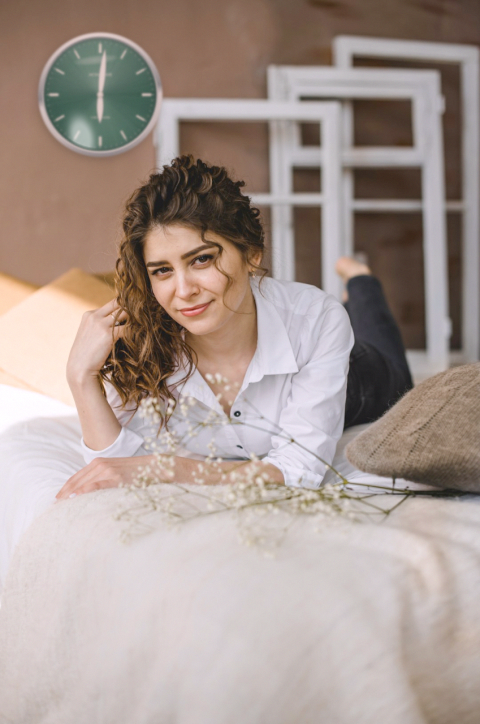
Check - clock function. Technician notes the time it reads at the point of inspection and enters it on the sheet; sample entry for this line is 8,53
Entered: 6,01
